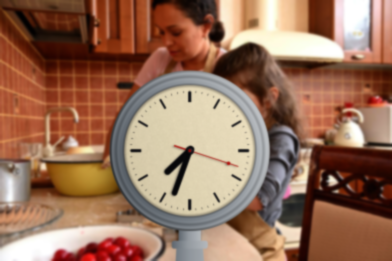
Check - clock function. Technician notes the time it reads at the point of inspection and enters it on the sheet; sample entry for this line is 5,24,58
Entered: 7,33,18
